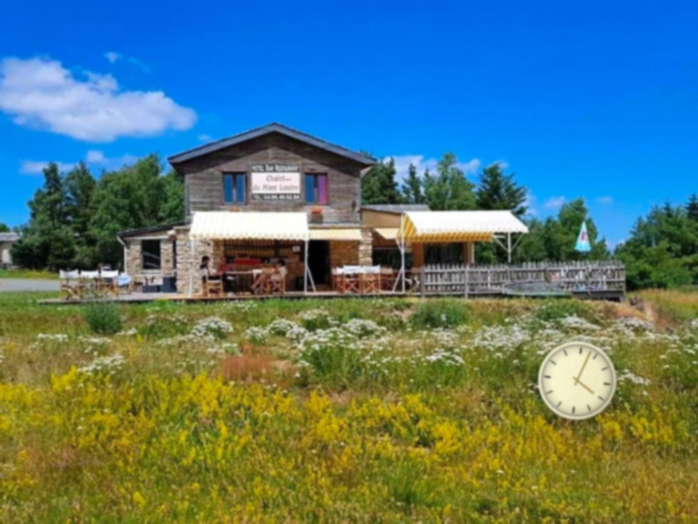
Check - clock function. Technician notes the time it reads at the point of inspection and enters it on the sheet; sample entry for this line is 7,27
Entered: 4,03
